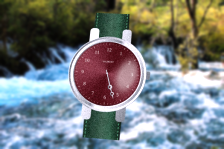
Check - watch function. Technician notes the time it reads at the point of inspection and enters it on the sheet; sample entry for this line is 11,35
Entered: 5,27
